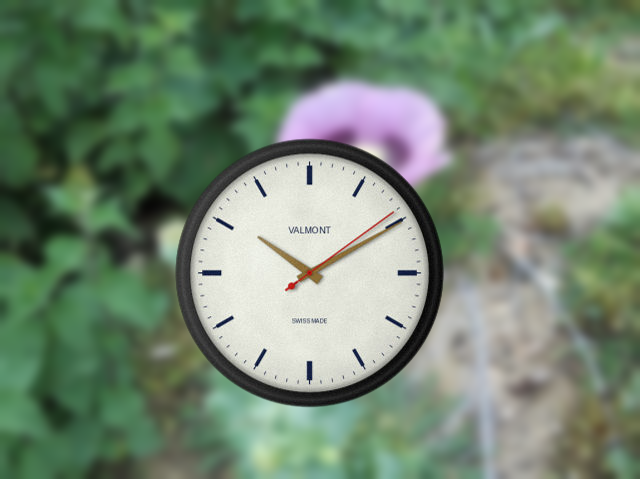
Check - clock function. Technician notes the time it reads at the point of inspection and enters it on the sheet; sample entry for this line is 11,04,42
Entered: 10,10,09
